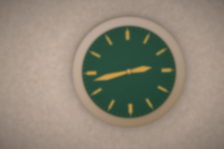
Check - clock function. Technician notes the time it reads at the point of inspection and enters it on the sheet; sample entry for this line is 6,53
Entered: 2,43
